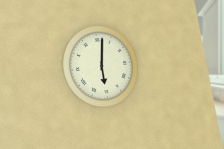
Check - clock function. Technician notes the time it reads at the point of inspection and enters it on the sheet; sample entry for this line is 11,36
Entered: 6,02
